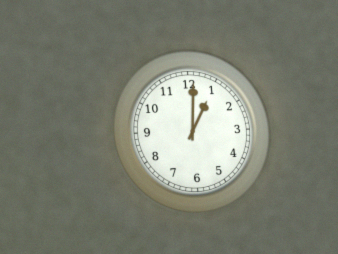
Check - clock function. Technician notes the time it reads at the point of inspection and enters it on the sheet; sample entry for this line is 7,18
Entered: 1,01
